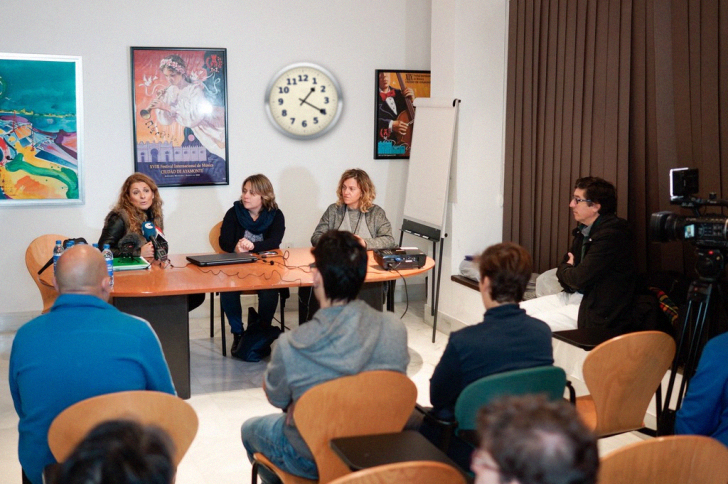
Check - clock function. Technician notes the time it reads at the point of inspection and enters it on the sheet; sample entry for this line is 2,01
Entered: 1,20
